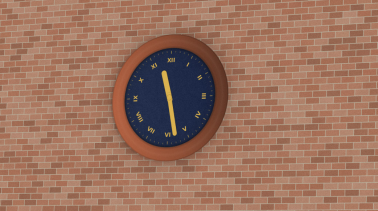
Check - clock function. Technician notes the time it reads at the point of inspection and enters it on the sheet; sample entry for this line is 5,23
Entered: 11,28
